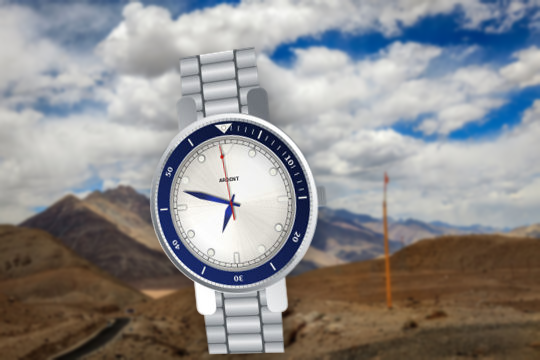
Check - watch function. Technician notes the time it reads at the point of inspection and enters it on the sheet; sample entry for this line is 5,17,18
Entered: 6,47,59
